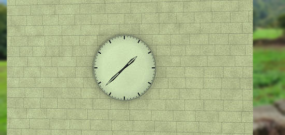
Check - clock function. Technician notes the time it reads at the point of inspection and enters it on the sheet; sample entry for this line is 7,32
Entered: 1,38
